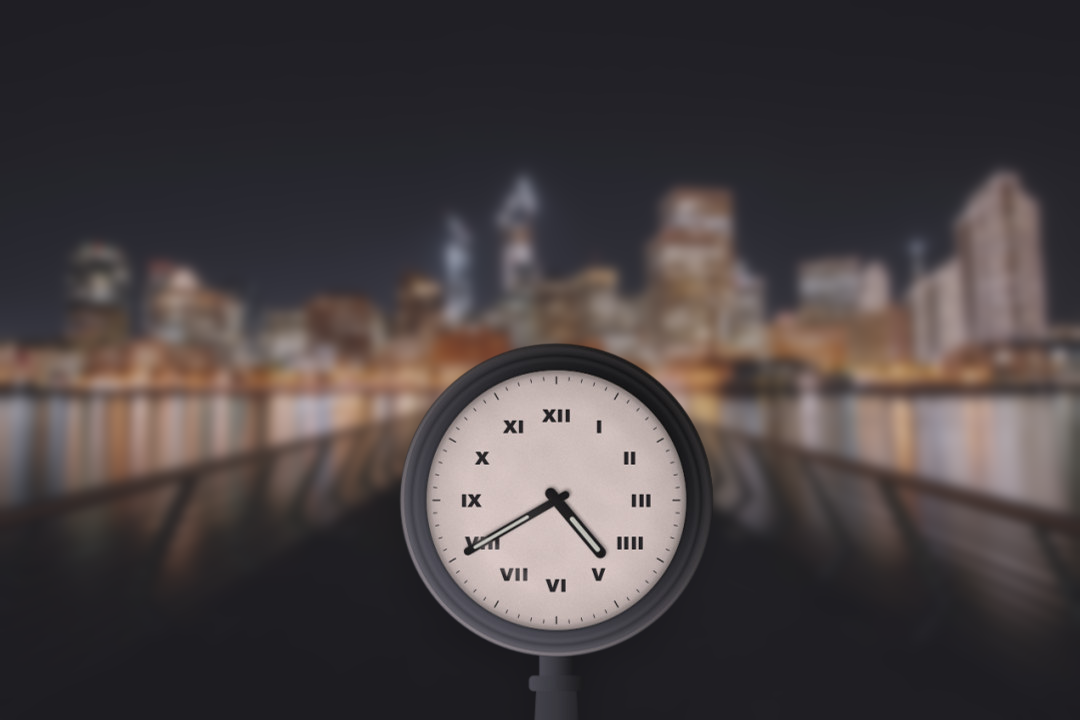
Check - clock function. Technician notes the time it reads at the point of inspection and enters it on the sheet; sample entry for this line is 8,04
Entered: 4,40
